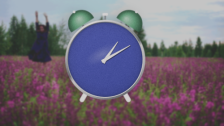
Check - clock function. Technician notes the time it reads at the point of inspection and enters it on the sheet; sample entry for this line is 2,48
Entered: 1,10
